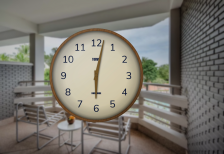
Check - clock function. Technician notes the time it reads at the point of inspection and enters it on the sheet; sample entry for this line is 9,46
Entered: 6,02
